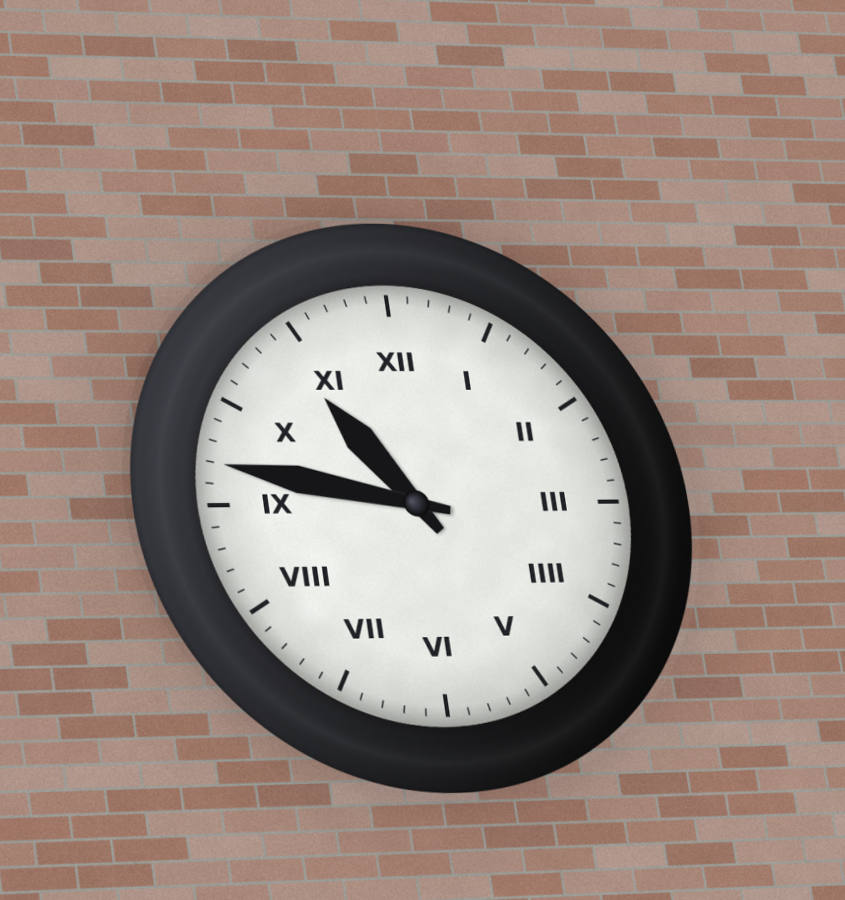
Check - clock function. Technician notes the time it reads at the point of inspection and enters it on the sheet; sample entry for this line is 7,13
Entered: 10,47
